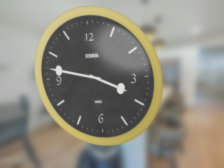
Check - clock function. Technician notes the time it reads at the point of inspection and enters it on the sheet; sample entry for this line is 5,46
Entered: 3,47
